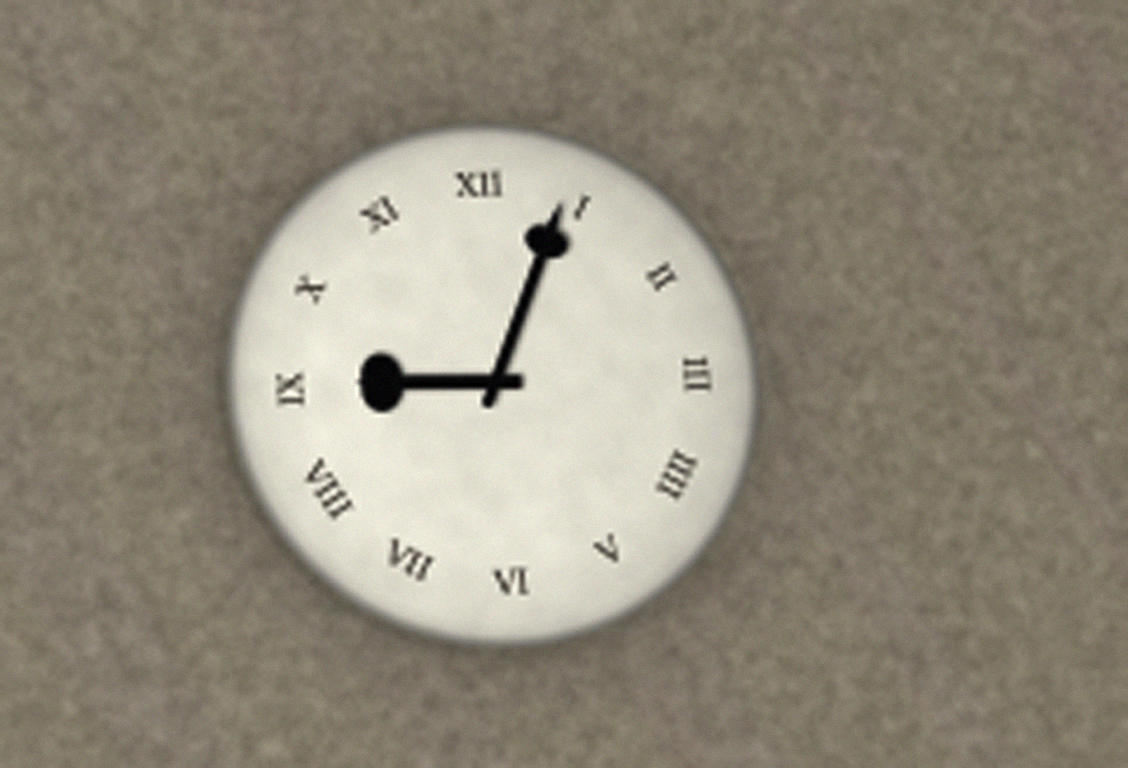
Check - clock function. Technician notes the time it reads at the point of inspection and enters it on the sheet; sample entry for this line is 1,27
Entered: 9,04
